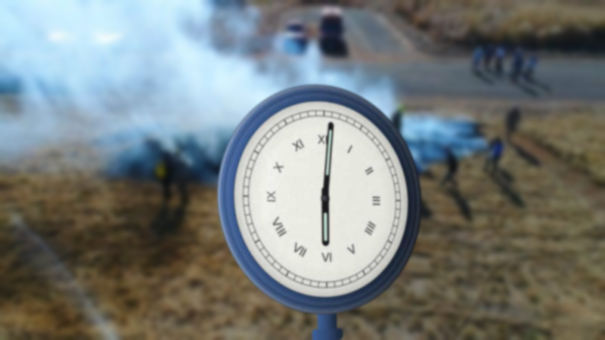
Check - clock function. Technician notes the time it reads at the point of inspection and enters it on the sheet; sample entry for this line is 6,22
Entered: 6,01
